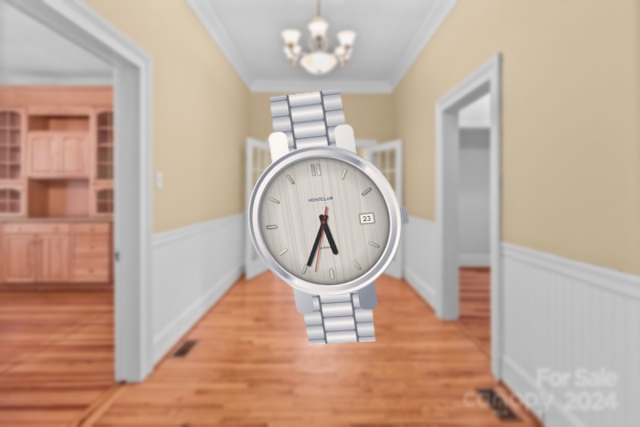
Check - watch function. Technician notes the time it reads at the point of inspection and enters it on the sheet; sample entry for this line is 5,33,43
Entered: 5,34,33
